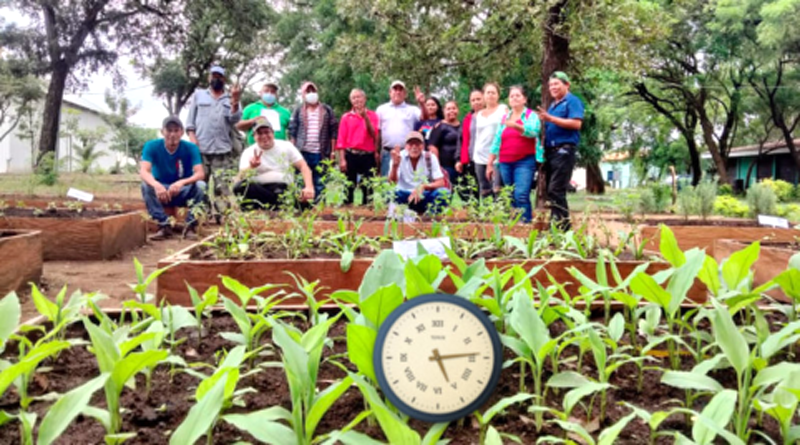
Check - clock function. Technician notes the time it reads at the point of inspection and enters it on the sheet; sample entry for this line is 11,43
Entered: 5,14
